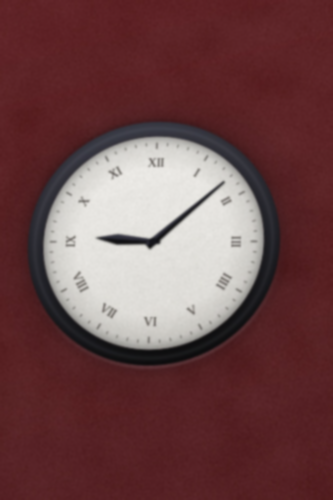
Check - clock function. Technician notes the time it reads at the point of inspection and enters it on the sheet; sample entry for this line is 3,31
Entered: 9,08
